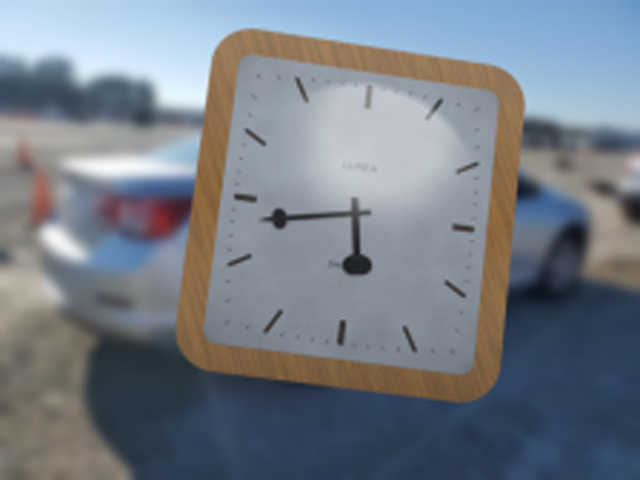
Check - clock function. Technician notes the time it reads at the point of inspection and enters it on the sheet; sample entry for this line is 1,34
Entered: 5,43
